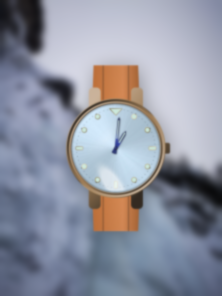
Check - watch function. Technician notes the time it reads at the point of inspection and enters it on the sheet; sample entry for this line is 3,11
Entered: 1,01
